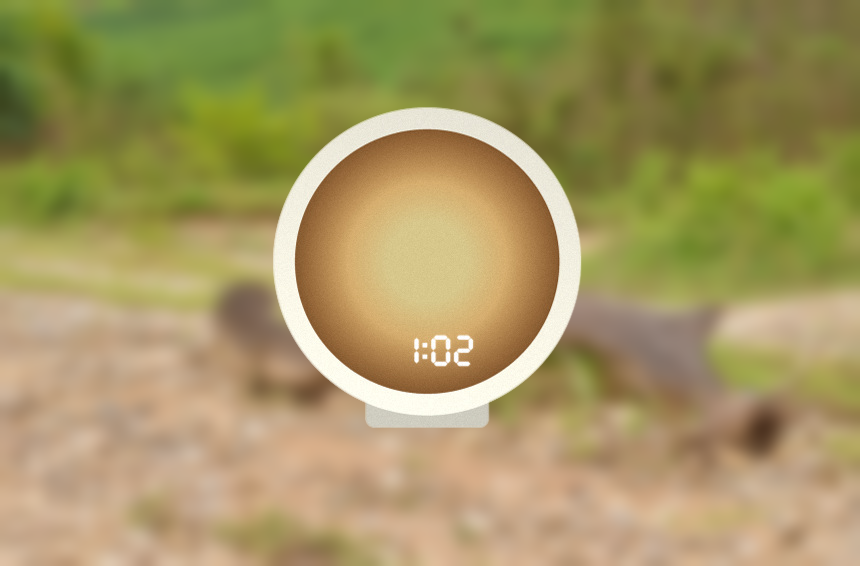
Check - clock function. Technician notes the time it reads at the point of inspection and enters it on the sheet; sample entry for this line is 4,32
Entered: 1,02
